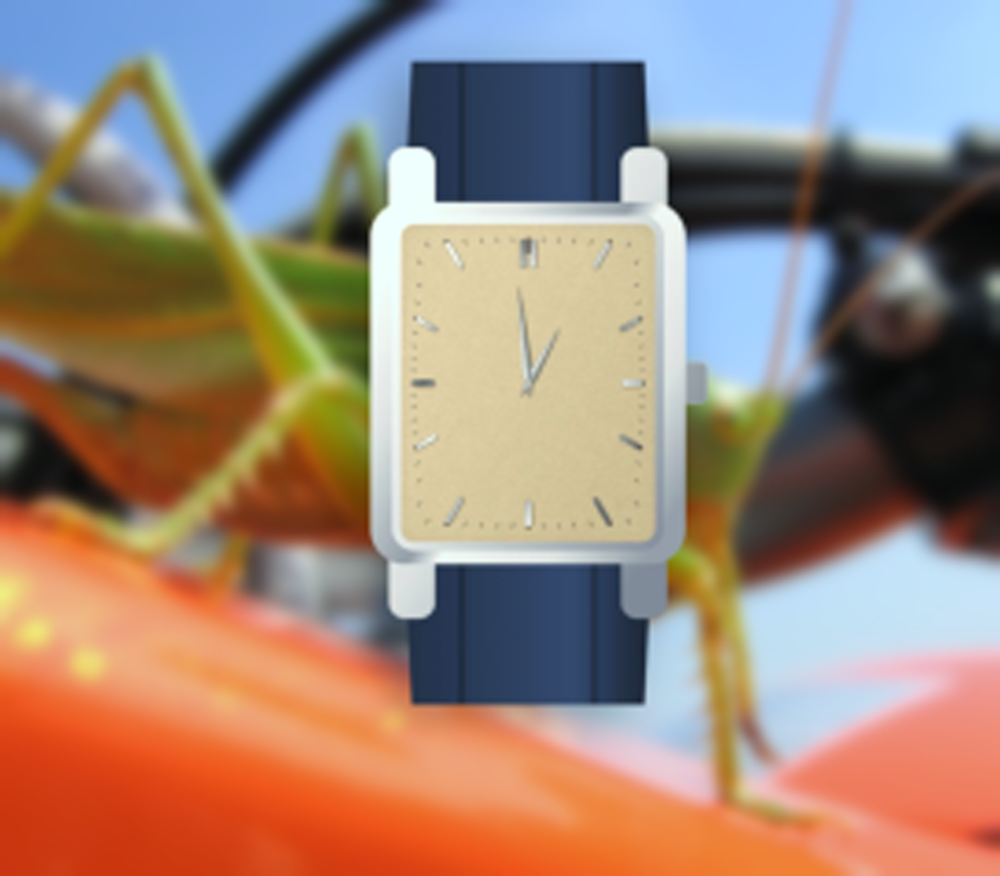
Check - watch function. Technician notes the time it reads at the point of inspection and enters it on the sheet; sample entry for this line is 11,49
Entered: 12,59
